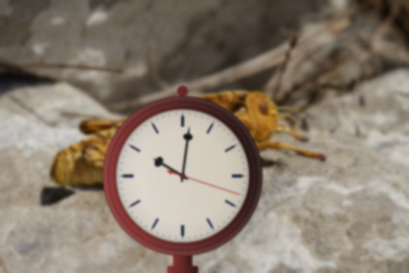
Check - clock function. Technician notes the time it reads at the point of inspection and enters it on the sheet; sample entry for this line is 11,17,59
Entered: 10,01,18
